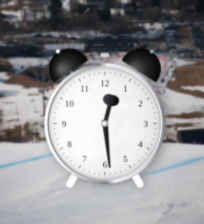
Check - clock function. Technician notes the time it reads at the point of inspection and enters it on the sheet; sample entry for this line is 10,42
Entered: 12,29
